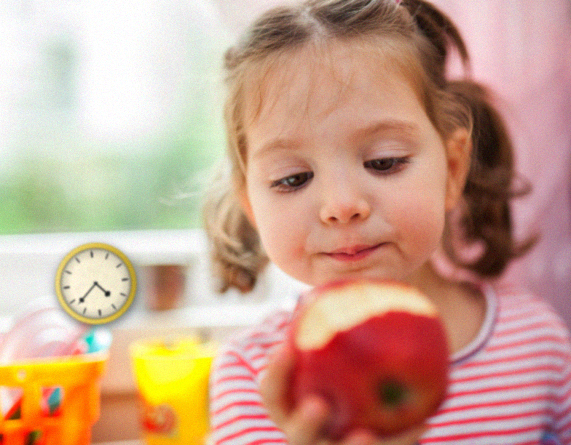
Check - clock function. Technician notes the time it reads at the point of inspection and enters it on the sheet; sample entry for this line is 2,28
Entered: 4,38
